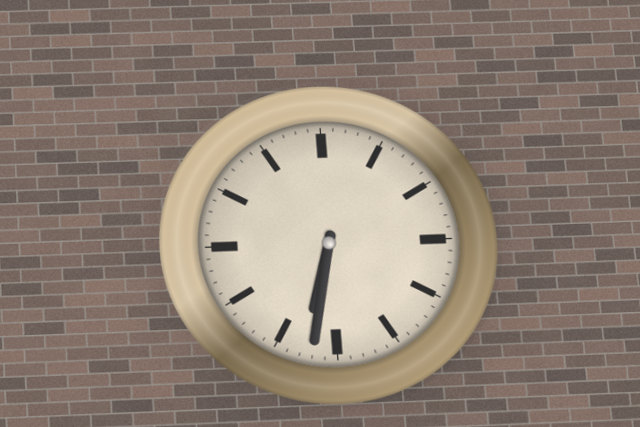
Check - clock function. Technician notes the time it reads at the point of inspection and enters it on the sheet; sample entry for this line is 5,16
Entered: 6,32
